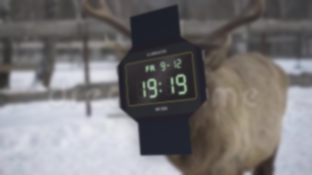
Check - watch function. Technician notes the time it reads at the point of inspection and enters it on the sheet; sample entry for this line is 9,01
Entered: 19,19
